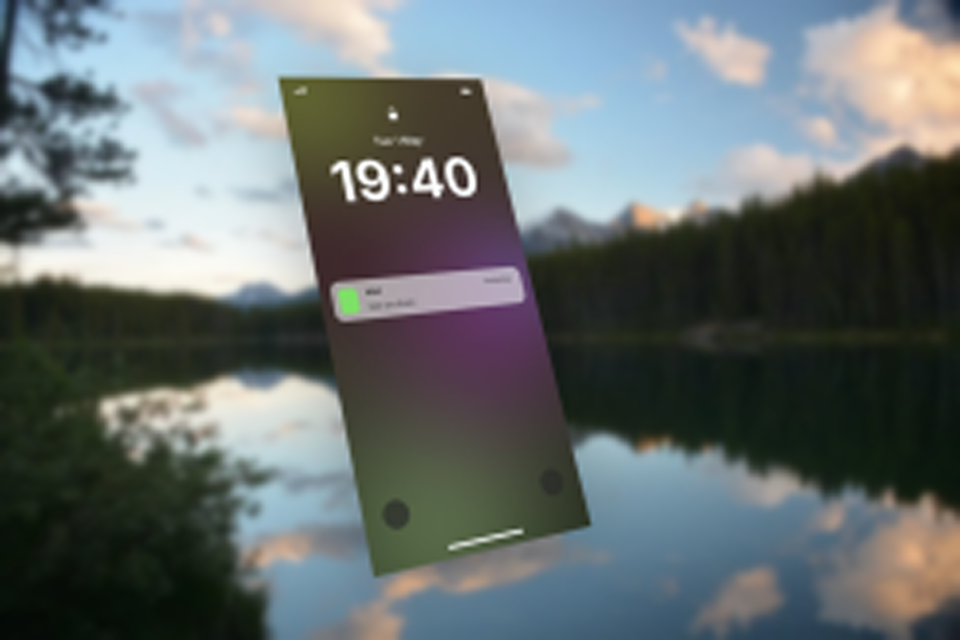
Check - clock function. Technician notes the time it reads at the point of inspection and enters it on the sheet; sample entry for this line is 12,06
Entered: 19,40
